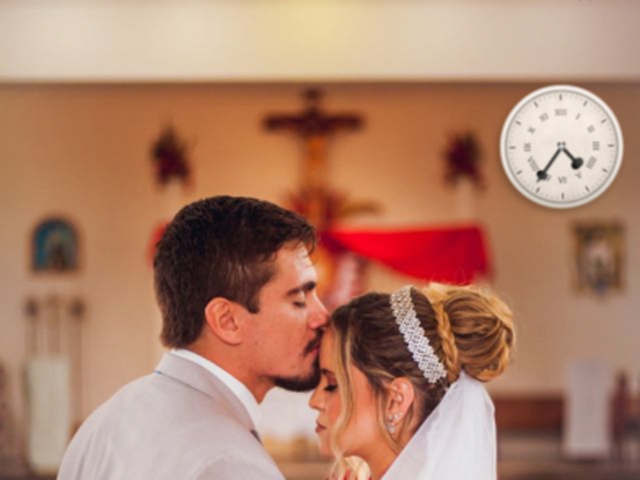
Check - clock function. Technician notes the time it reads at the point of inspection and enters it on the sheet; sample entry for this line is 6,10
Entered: 4,36
